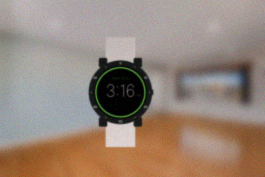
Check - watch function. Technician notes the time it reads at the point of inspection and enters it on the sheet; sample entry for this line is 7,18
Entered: 3,16
